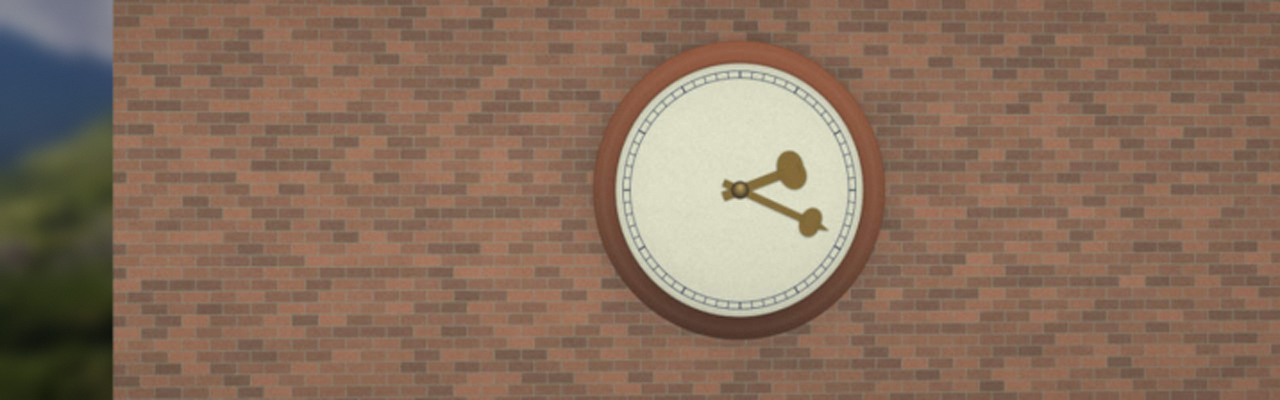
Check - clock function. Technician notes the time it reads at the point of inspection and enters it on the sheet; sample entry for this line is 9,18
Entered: 2,19
